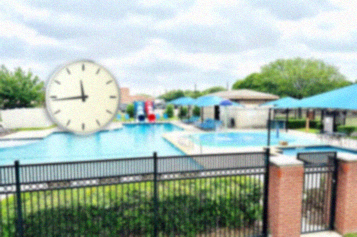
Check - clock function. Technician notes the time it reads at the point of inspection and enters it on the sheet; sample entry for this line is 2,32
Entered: 11,44
